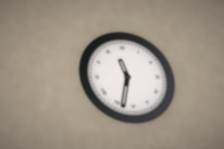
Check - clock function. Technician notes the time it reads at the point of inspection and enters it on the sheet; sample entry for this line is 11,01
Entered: 11,33
